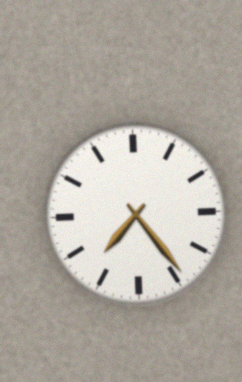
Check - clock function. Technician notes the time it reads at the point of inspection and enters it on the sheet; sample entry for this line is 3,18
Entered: 7,24
